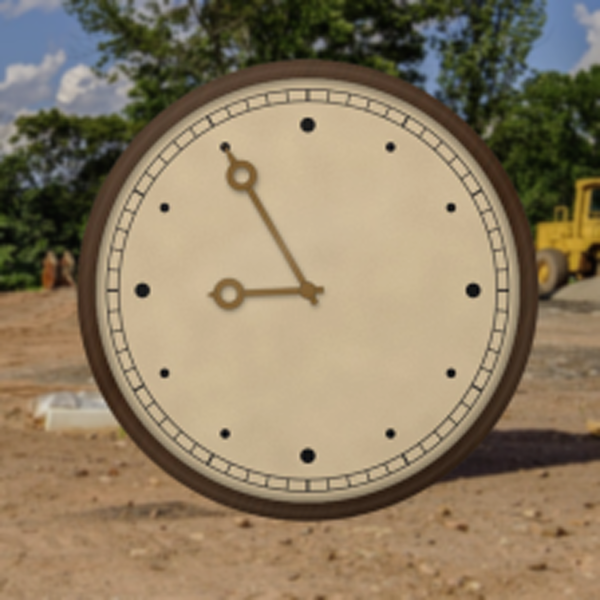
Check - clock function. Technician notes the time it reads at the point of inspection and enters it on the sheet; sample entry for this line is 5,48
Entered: 8,55
